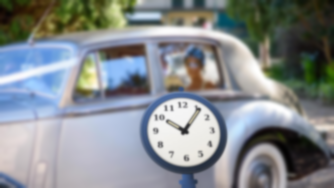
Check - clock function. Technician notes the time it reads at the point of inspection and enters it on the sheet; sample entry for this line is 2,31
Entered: 10,06
